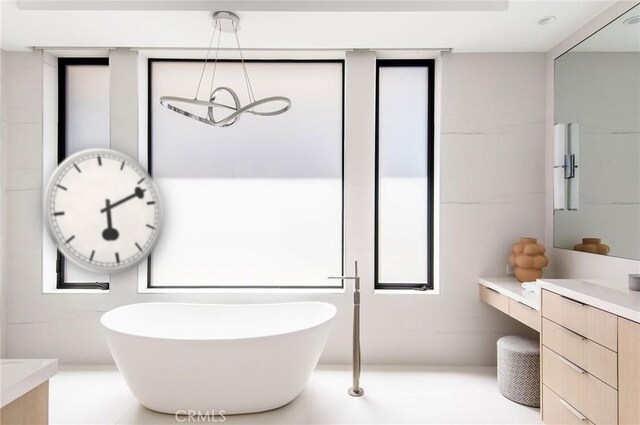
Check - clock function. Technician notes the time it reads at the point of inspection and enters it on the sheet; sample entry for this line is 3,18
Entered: 6,12
